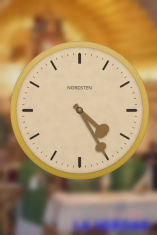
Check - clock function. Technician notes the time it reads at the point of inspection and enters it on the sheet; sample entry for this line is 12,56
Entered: 4,25
